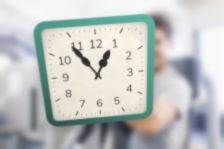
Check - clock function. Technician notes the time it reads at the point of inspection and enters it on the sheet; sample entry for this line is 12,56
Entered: 12,54
